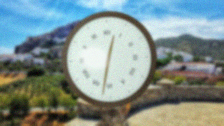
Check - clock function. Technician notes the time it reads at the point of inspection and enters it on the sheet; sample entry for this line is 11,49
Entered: 12,32
